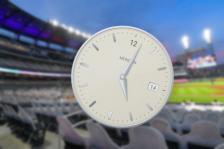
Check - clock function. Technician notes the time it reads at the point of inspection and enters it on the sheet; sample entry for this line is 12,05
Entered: 5,02
